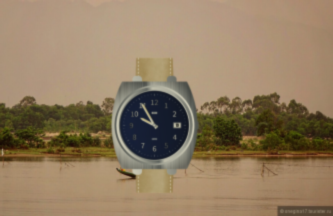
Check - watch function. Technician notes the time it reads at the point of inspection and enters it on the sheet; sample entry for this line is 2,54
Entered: 9,55
